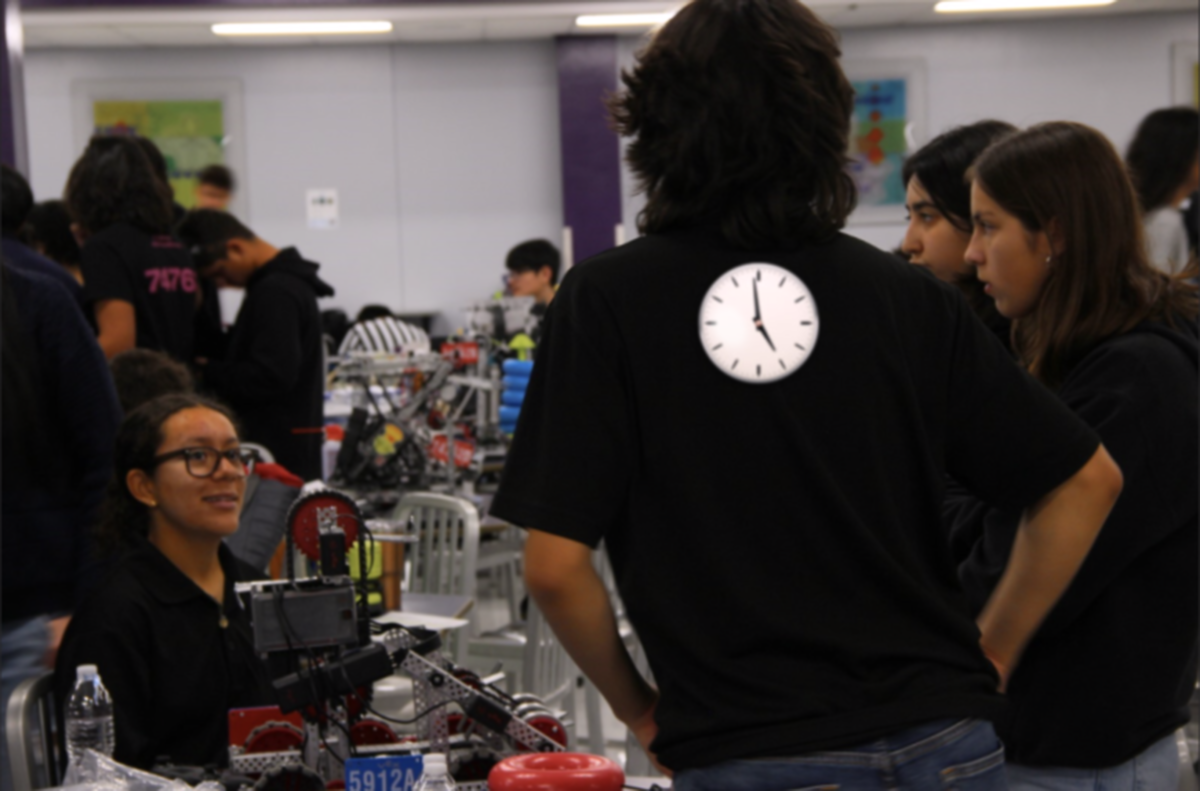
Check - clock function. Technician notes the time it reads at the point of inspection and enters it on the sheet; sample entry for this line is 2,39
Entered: 4,59
